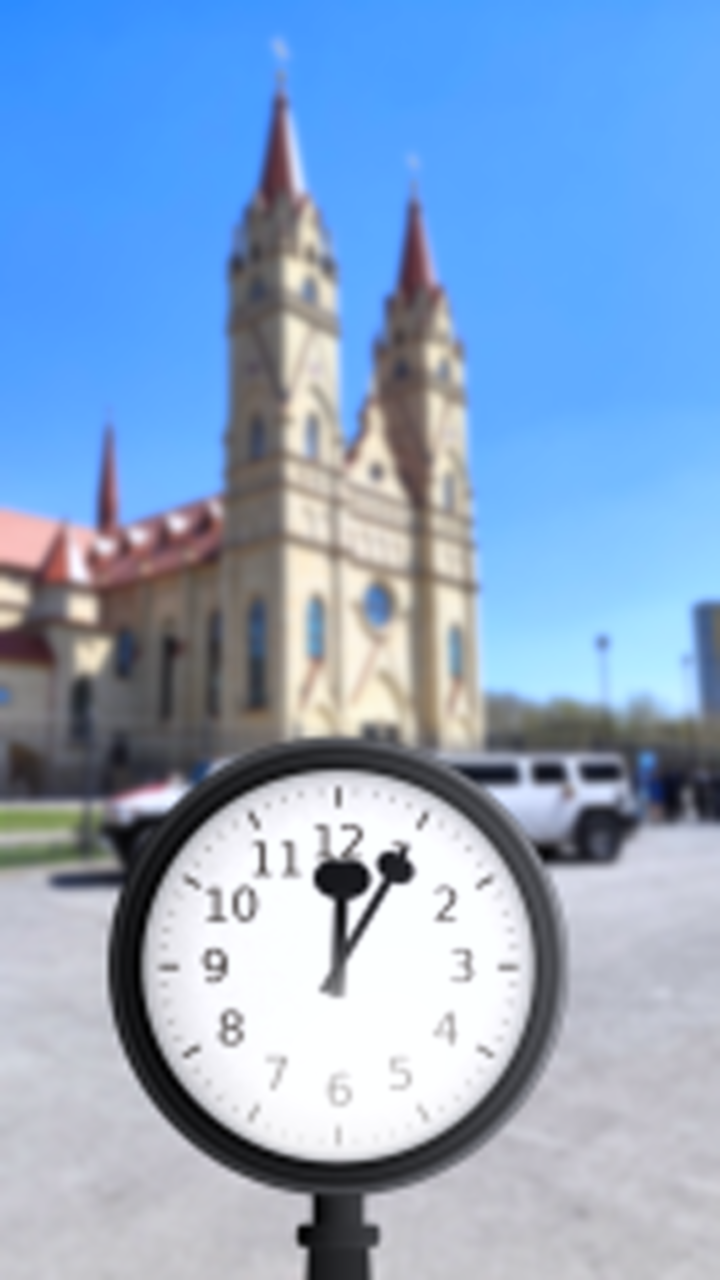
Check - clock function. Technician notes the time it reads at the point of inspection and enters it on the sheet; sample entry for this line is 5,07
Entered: 12,05
